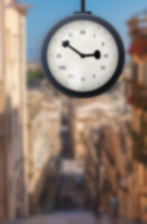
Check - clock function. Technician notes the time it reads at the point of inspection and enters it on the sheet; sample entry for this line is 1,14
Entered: 2,51
